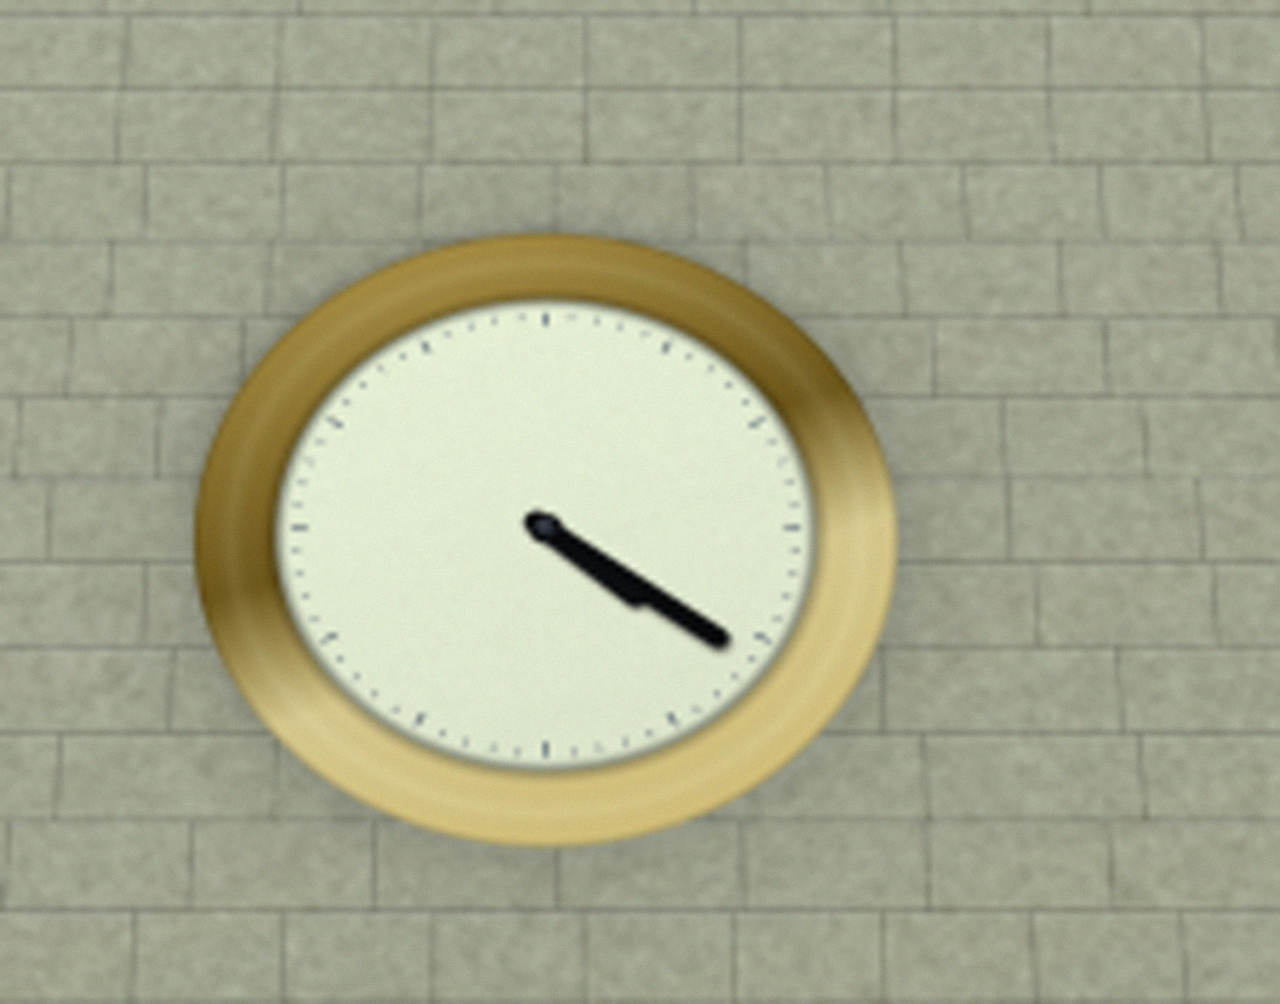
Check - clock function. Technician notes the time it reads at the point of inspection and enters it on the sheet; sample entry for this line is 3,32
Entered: 4,21
